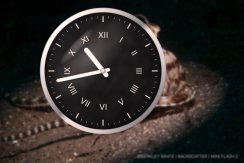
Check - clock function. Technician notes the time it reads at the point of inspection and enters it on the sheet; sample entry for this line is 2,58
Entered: 10,43
